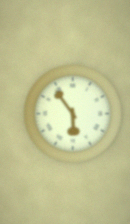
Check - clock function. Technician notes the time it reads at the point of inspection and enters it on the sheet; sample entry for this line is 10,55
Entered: 5,54
